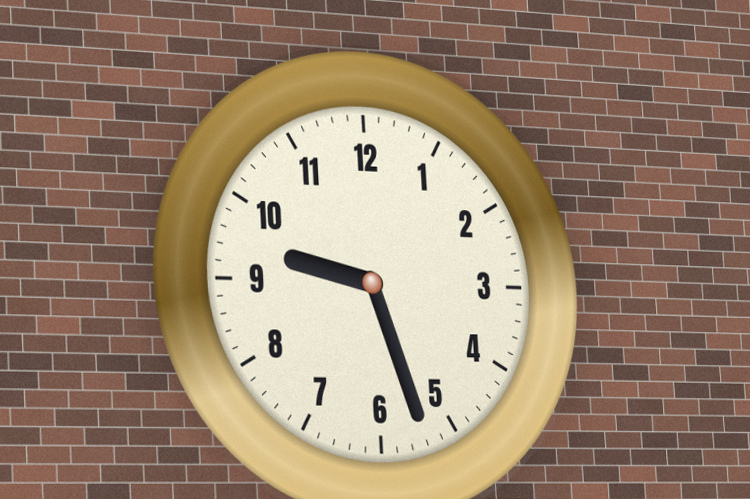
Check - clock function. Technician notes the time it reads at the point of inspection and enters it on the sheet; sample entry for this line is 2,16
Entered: 9,27
